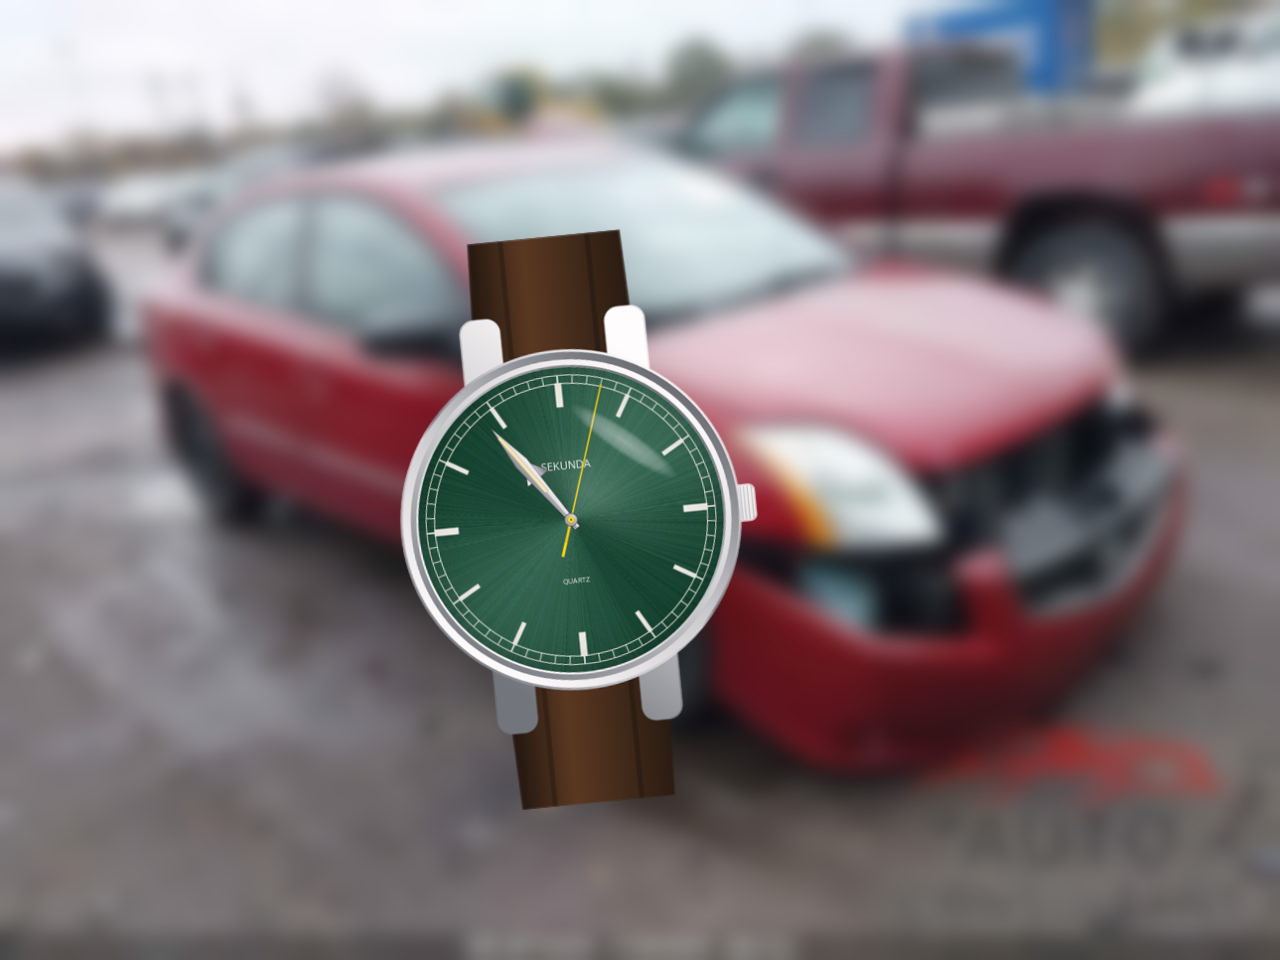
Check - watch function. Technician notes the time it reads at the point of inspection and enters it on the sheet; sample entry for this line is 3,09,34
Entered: 10,54,03
